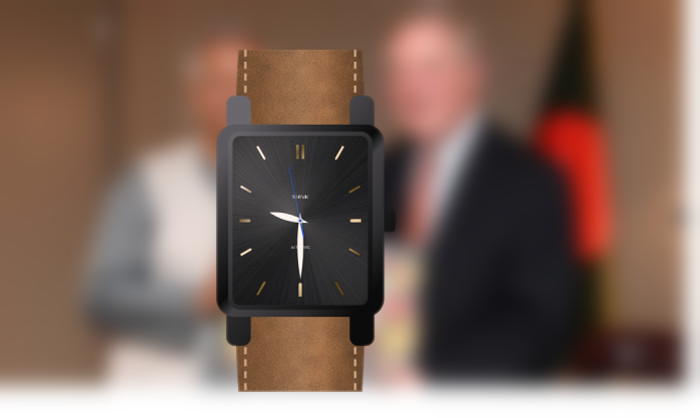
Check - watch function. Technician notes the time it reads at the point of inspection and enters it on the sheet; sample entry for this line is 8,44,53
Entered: 9,29,58
